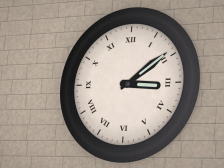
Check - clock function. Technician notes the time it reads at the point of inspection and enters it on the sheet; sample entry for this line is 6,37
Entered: 3,09
